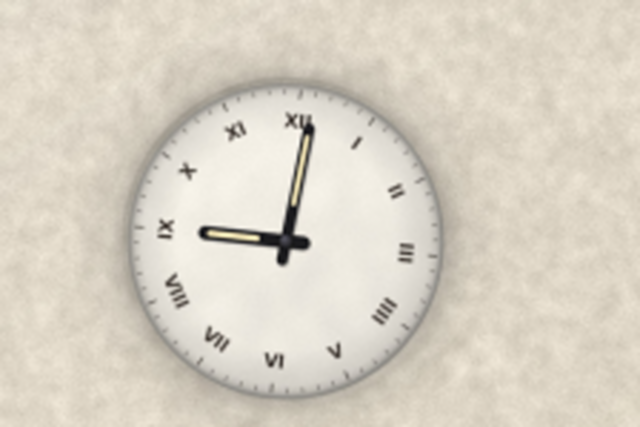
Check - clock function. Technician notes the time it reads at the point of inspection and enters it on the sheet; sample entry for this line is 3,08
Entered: 9,01
